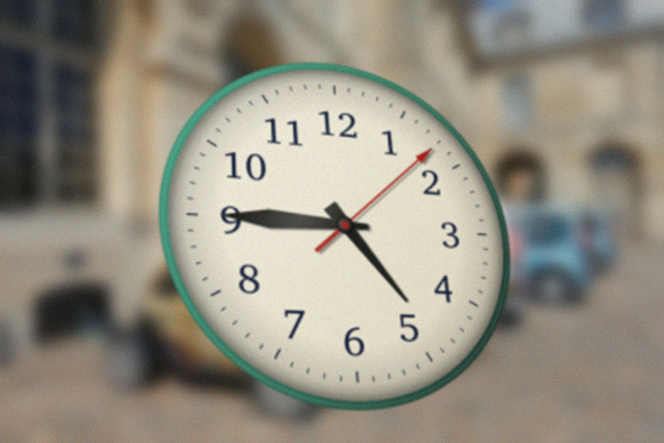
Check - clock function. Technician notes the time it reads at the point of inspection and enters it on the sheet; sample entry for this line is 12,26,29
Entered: 4,45,08
